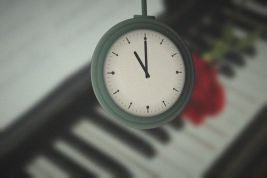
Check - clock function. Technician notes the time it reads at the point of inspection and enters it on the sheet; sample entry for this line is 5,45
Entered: 11,00
